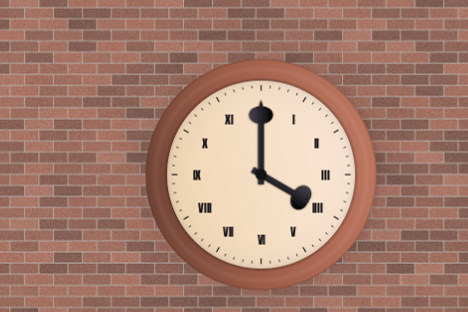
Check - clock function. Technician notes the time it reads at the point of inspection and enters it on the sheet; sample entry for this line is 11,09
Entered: 4,00
